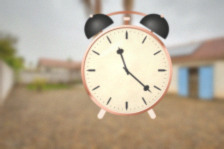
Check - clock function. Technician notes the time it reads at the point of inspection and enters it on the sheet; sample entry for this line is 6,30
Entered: 11,22
